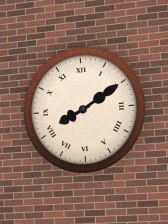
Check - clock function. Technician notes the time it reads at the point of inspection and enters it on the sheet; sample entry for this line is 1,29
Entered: 8,10
